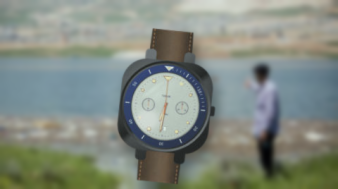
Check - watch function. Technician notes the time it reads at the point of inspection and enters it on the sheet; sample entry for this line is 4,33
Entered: 6,31
